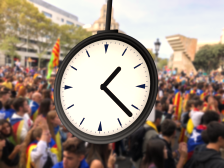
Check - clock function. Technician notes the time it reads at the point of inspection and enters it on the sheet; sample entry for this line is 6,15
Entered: 1,22
